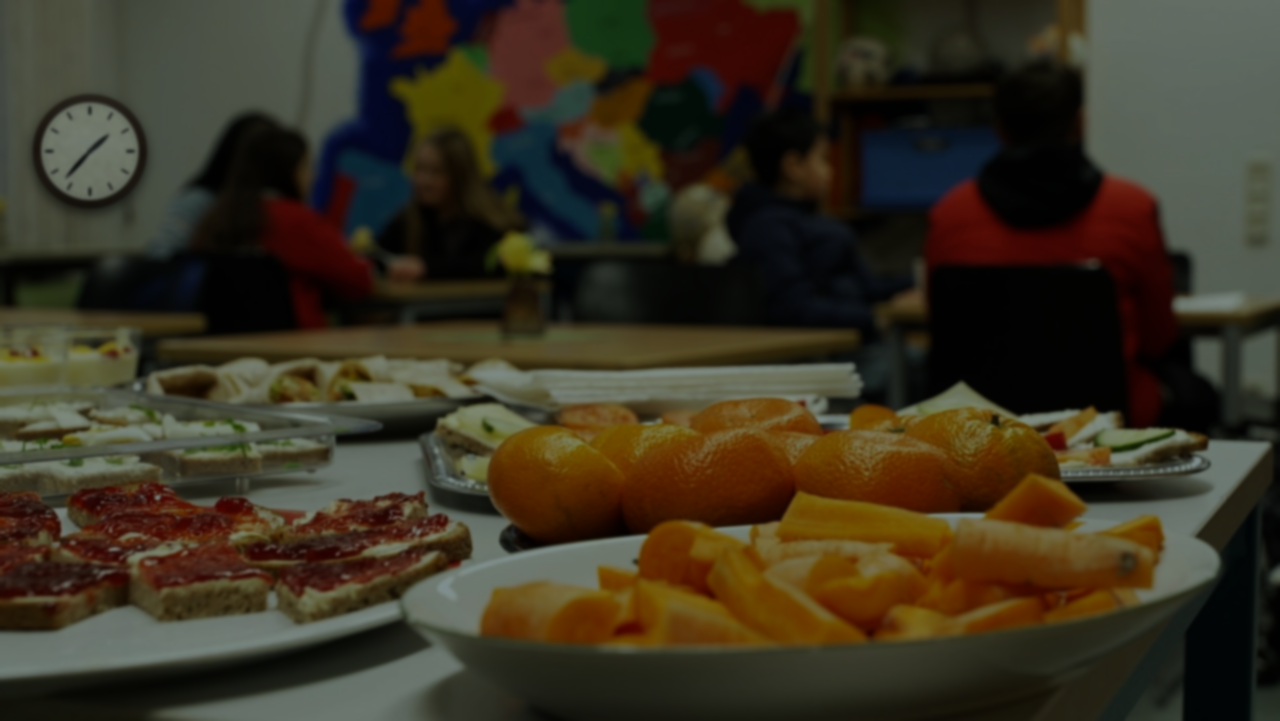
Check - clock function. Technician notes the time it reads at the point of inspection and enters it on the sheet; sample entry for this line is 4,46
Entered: 1,37
